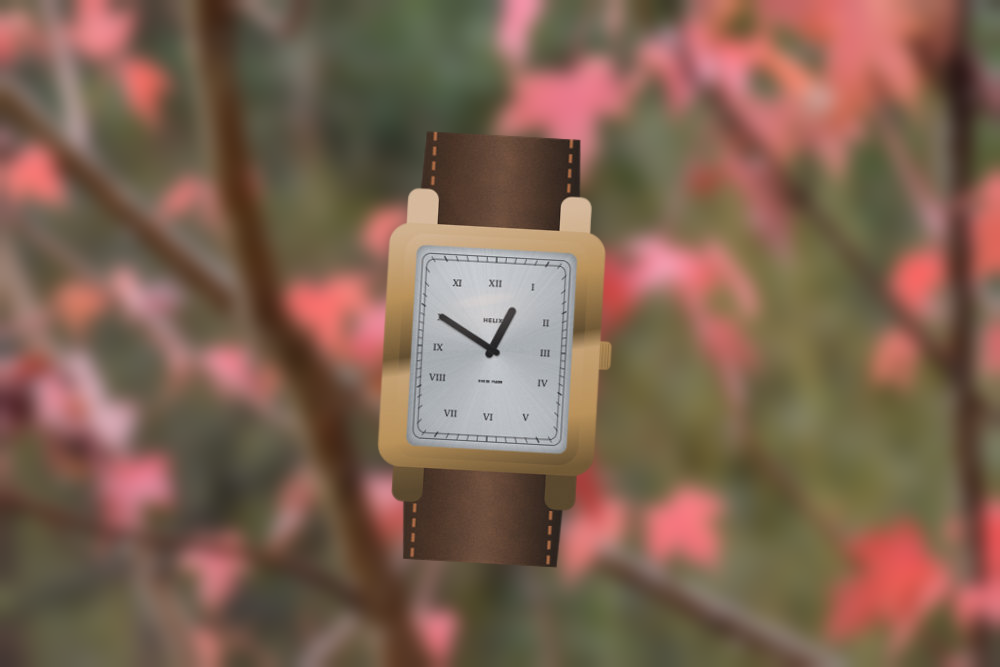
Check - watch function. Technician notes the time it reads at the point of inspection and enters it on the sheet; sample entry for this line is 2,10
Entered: 12,50
